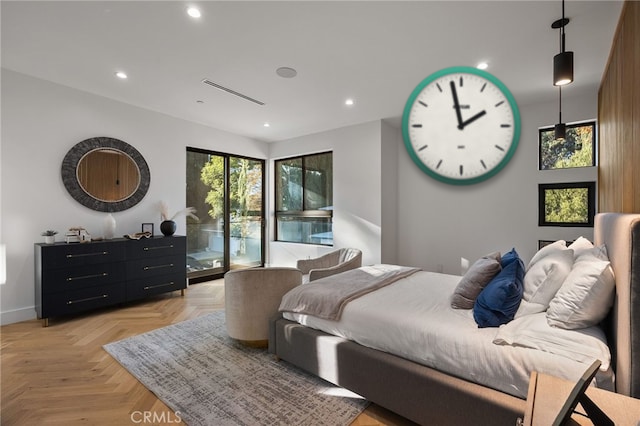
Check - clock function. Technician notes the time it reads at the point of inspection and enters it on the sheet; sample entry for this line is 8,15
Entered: 1,58
